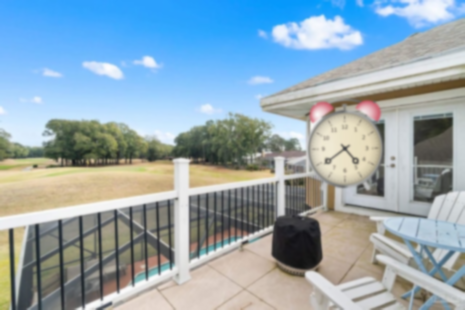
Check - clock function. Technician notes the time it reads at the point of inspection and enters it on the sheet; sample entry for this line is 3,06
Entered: 4,39
